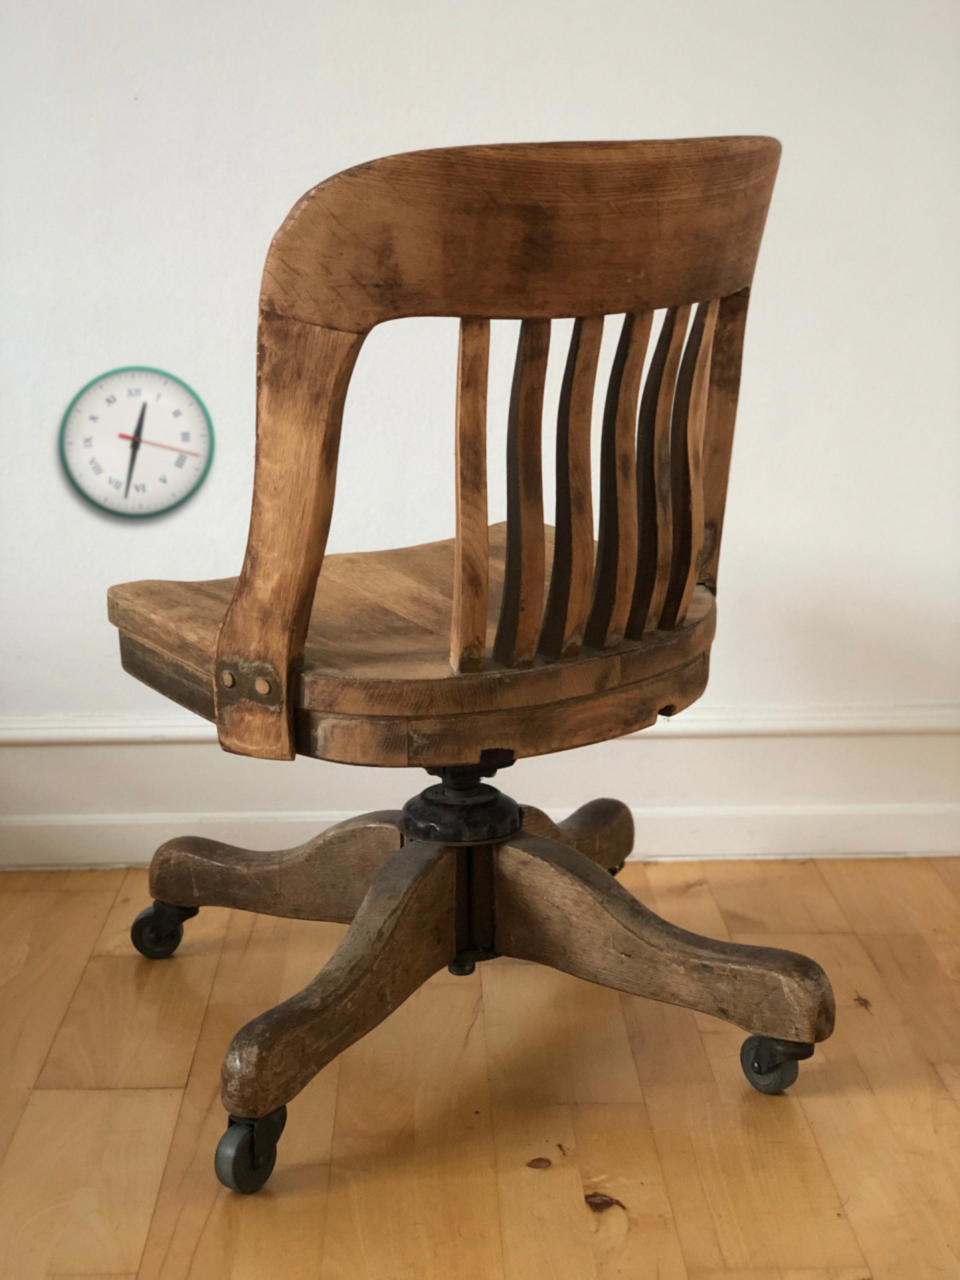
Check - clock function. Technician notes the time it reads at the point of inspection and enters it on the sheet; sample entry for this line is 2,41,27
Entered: 12,32,18
